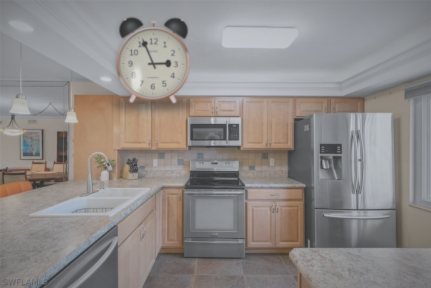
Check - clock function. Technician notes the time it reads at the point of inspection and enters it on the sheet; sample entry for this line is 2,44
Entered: 2,56
